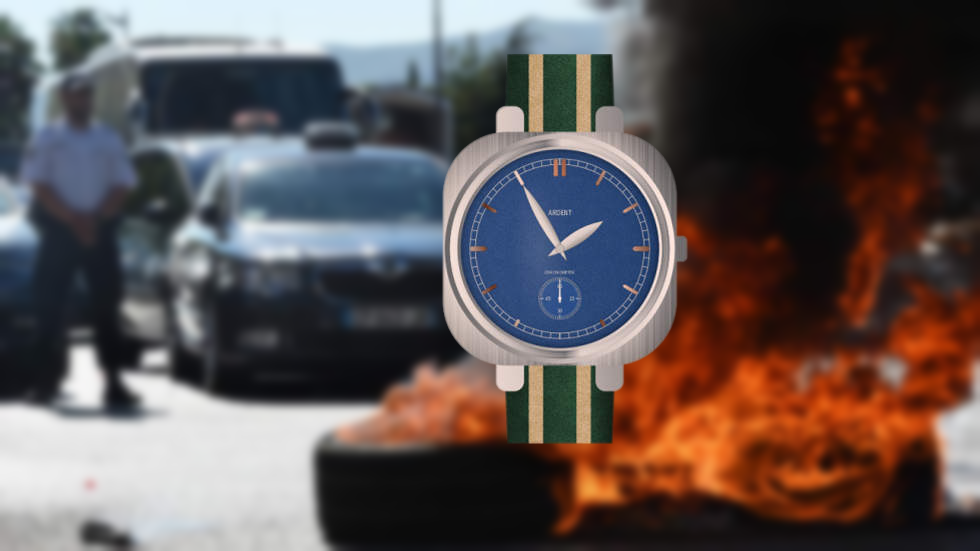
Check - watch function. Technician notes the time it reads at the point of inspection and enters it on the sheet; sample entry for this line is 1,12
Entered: 1,55
